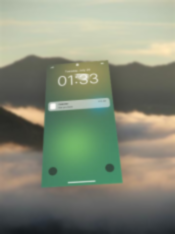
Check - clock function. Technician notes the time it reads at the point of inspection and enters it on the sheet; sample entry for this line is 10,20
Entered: 1,33
